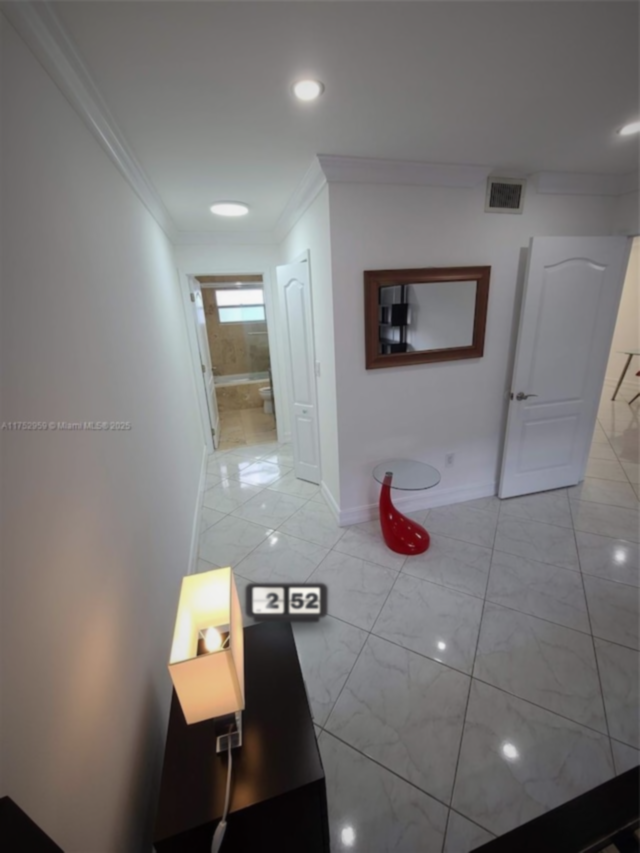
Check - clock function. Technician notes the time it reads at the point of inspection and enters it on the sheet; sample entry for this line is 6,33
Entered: 2,52
